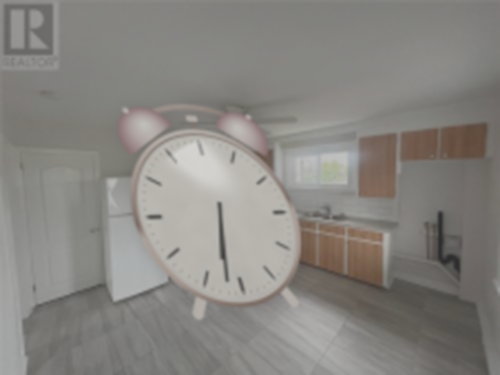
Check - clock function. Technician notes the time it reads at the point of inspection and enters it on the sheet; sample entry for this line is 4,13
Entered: 6,32
